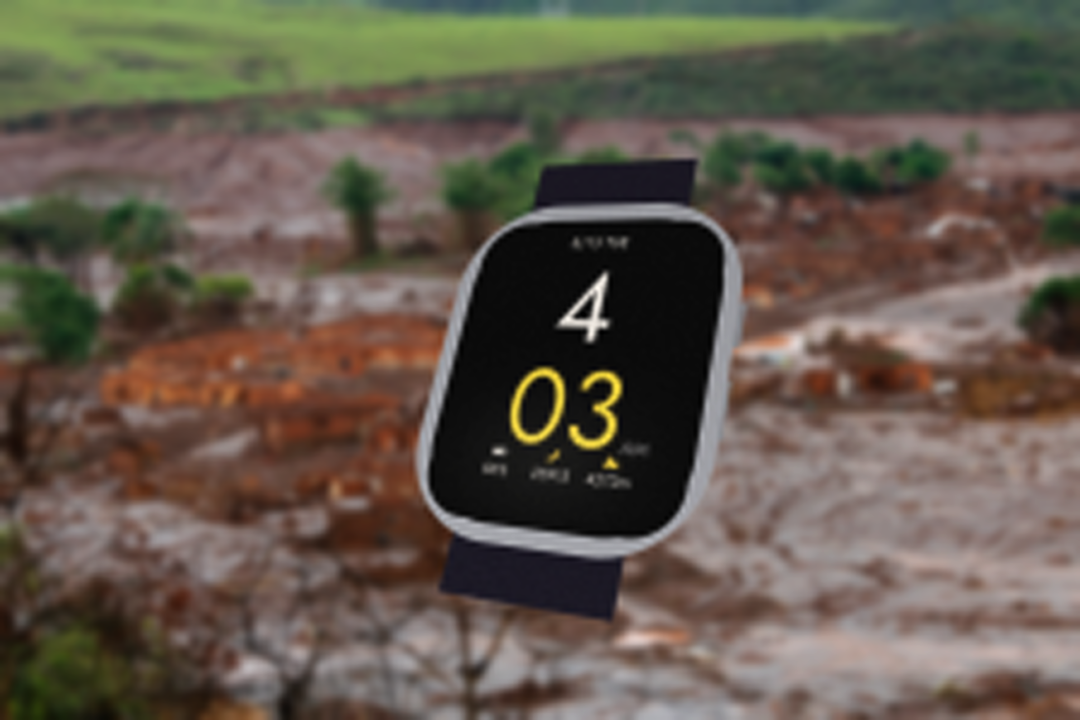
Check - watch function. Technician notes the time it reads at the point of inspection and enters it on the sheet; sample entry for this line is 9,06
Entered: 4,03
